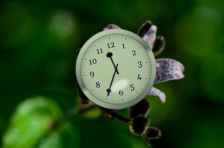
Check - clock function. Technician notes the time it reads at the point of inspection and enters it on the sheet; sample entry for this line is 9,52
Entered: 11,35
